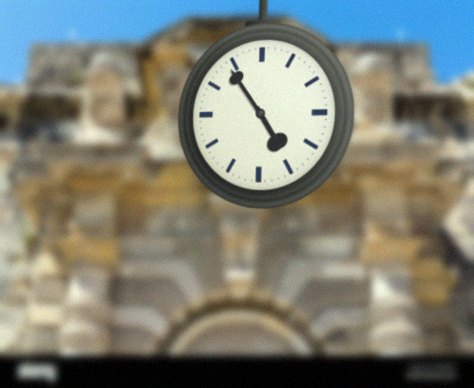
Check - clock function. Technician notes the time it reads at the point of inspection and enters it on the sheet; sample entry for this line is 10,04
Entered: 4,54
